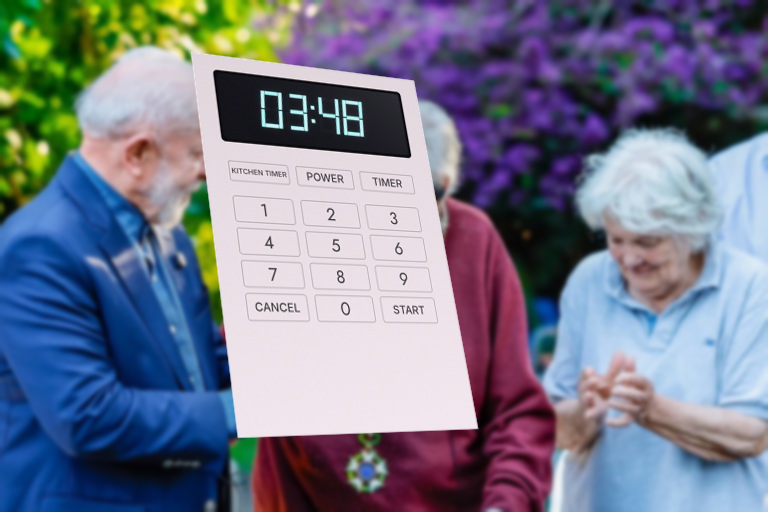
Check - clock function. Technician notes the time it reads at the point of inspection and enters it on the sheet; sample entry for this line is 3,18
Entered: 3,48
